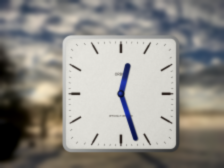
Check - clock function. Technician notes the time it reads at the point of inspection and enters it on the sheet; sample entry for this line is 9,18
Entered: 12,27
